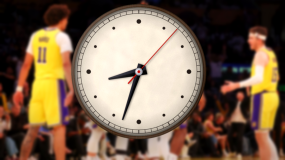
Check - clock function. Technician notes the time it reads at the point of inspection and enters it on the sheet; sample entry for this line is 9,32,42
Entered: 8,33,07
